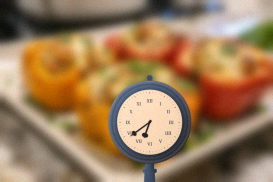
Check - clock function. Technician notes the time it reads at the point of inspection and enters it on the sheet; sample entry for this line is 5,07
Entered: 6,39
